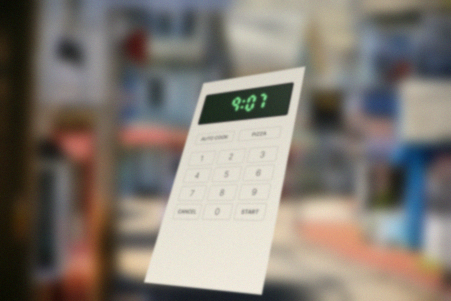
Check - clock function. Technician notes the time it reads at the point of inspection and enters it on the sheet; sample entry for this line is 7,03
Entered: 9,07
